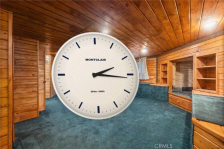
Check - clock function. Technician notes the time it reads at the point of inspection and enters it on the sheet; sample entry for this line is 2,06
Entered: 2,16
